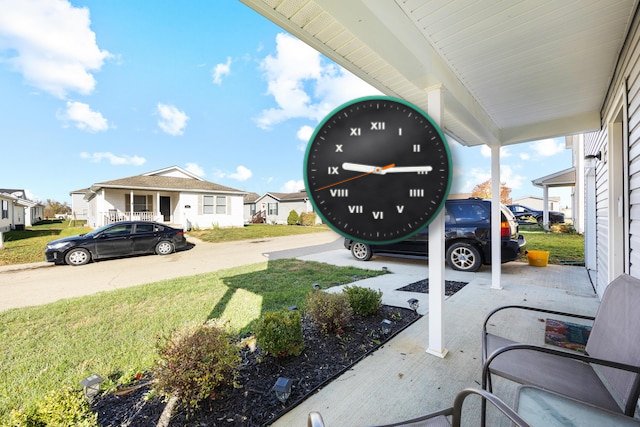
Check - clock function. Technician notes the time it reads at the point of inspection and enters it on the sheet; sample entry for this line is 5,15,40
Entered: 9,14,42
